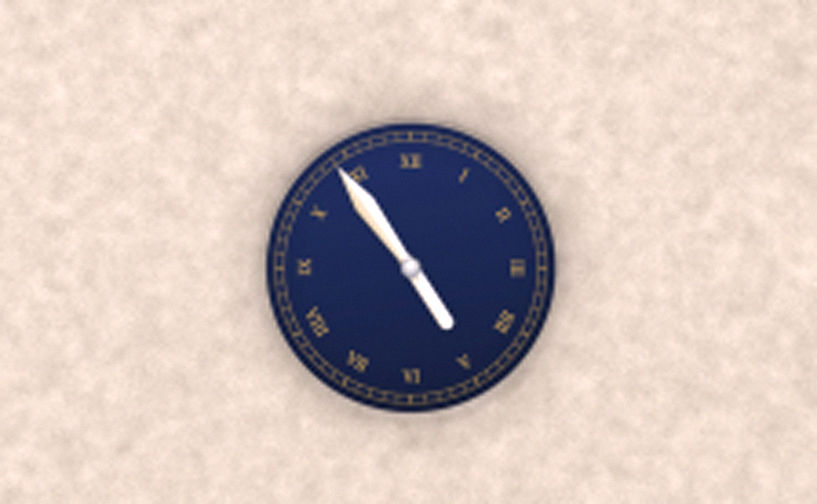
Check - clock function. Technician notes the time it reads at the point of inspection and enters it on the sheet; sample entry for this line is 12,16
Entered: 4,54
